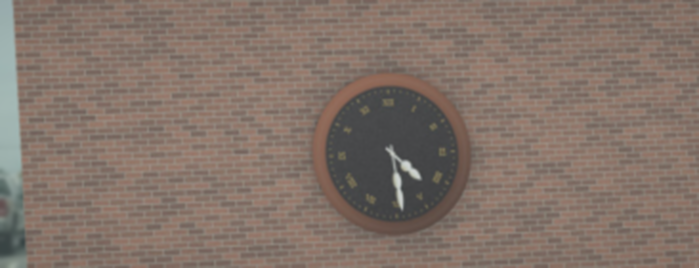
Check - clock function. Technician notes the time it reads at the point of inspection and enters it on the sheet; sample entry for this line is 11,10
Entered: 4,29
